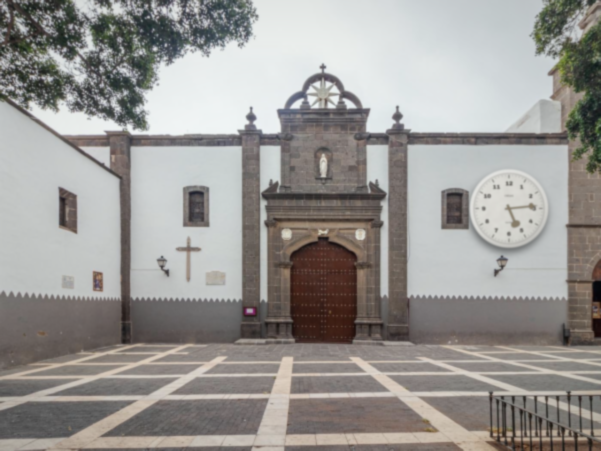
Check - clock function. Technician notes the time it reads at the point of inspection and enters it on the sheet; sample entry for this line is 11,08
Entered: 5,14
